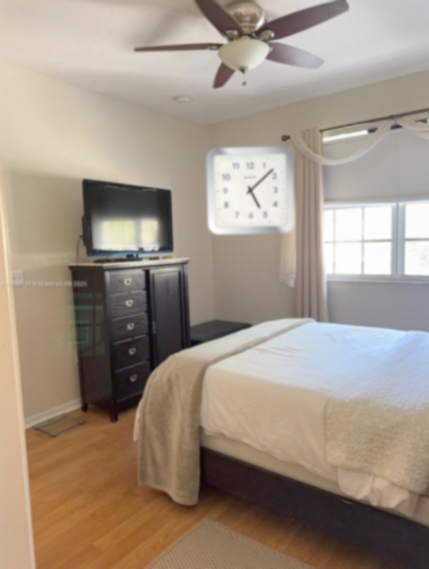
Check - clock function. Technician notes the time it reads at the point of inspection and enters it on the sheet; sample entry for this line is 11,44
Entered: 5,08
